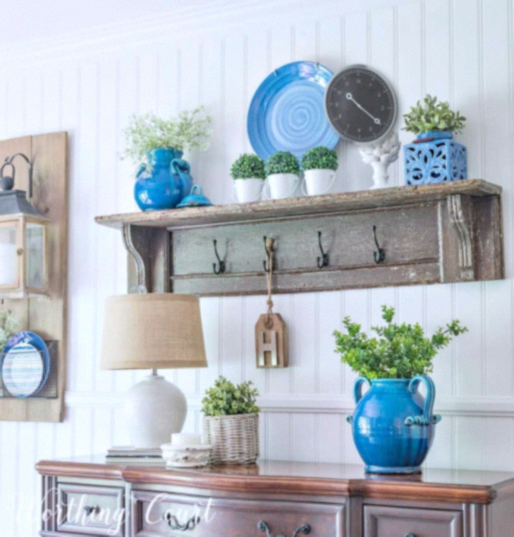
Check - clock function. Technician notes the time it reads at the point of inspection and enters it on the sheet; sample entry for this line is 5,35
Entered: 10,21
